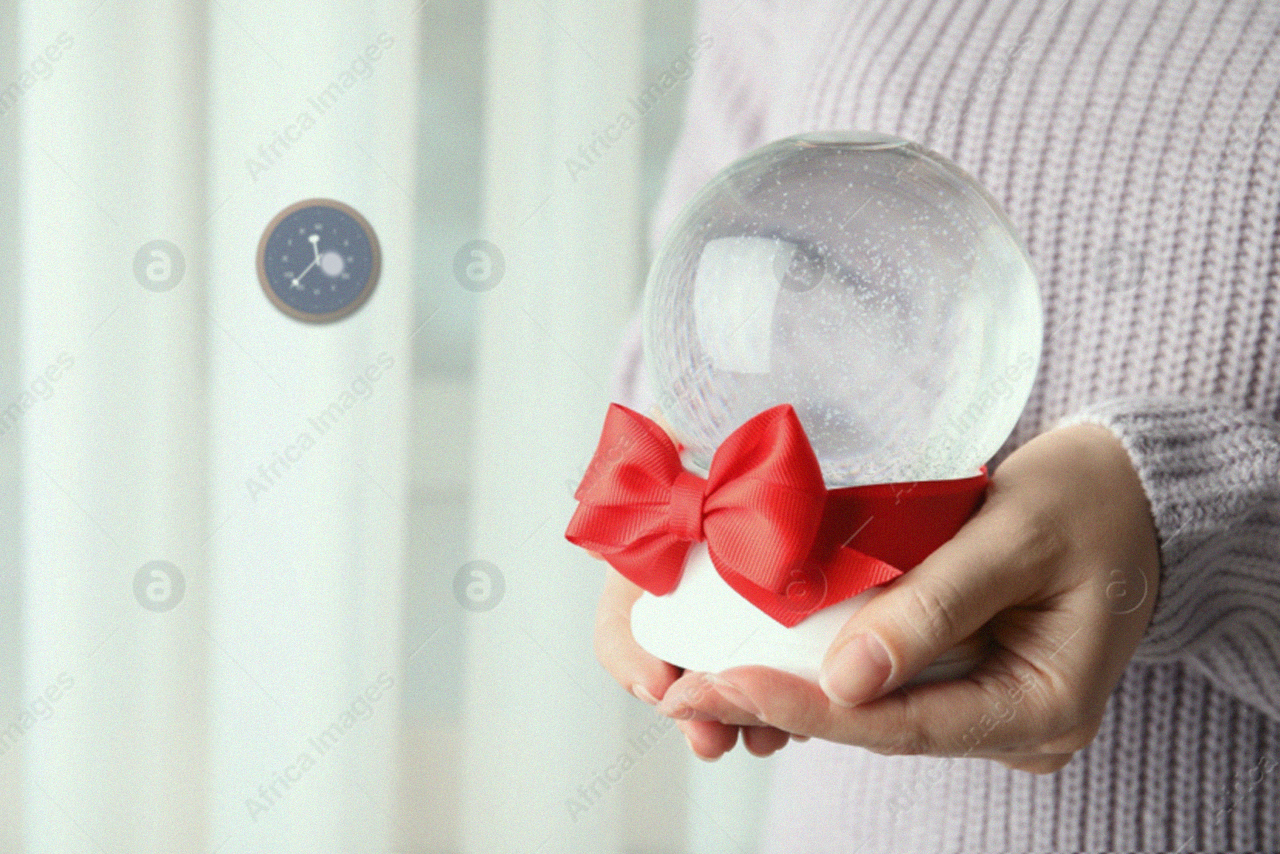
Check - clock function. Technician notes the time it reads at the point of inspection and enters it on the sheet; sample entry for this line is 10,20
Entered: 11,37
